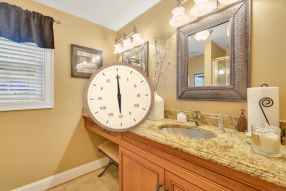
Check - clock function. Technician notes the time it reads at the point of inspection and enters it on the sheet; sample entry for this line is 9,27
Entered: 6,00
